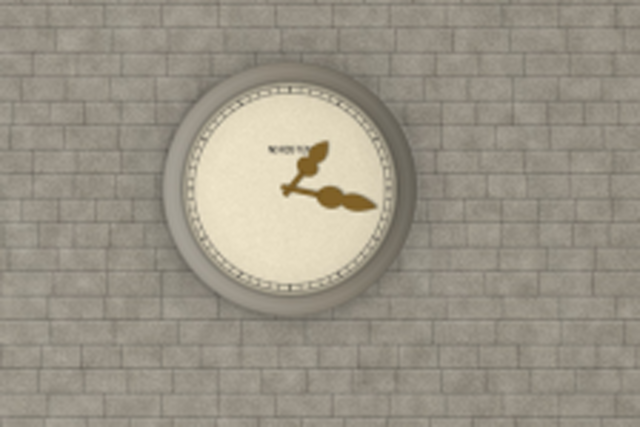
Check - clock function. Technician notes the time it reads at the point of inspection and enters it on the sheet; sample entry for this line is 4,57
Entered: 1,17
